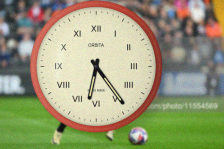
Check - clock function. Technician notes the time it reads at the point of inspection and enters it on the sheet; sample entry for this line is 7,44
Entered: 6,24
